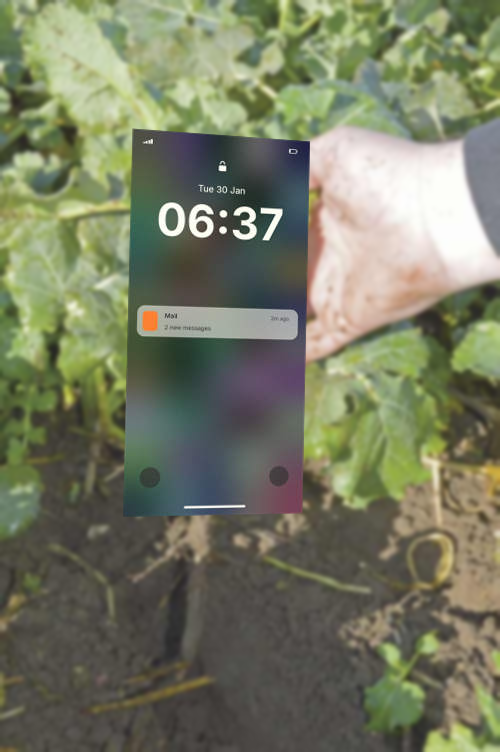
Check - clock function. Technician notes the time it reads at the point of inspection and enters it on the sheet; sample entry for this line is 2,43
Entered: 6,37
